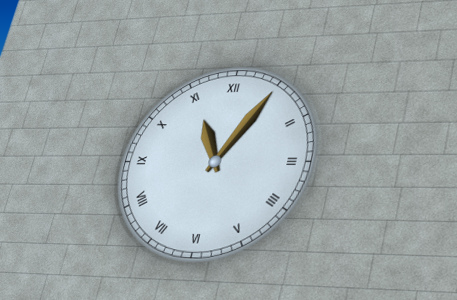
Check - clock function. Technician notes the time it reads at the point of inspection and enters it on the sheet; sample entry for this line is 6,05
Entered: 11,05
